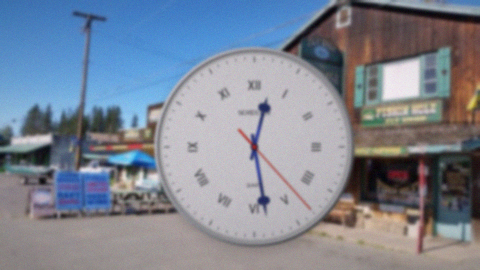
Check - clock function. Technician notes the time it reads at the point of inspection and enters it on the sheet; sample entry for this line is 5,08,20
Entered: 12,28,23
